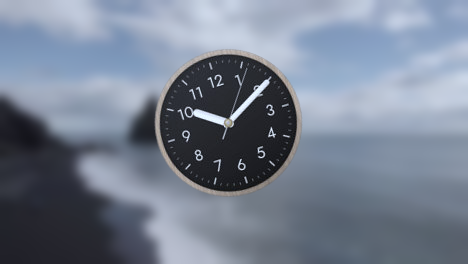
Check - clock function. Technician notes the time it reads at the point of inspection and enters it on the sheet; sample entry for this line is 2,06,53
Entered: 10,10,06
